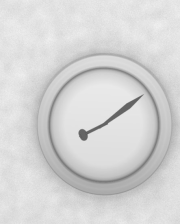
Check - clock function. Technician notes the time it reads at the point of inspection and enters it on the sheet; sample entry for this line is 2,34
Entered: 8,09
